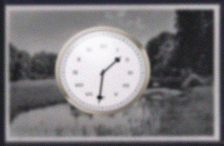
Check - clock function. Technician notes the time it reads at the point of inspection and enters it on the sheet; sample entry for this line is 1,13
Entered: 1,31
